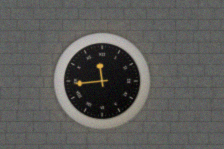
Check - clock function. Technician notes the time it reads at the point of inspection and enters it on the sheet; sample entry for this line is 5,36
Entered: 11,44
